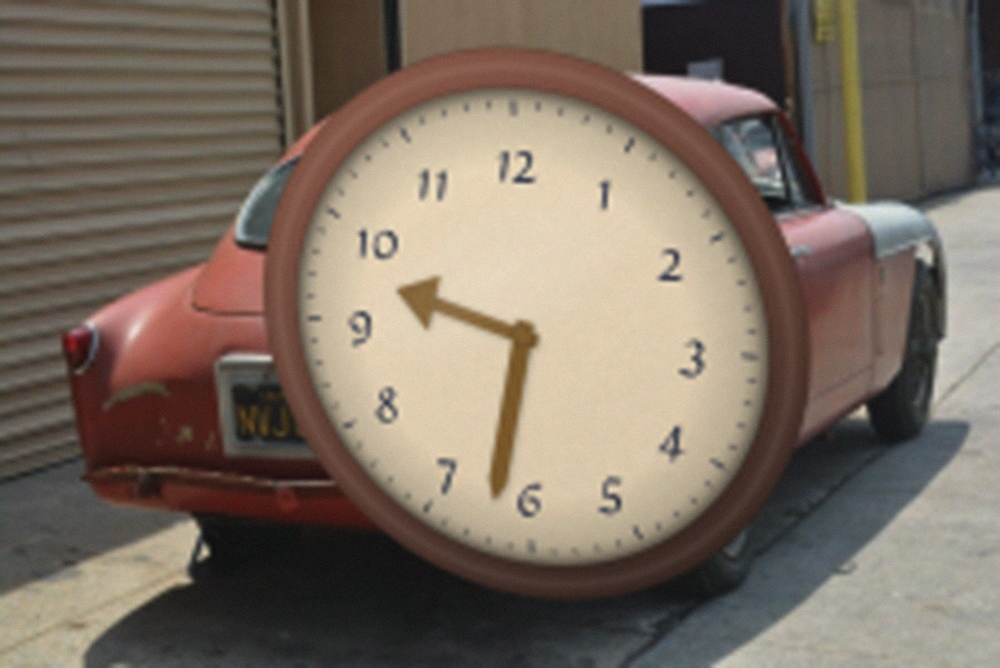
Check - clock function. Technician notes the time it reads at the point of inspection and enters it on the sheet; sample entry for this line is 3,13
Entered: 9,32
